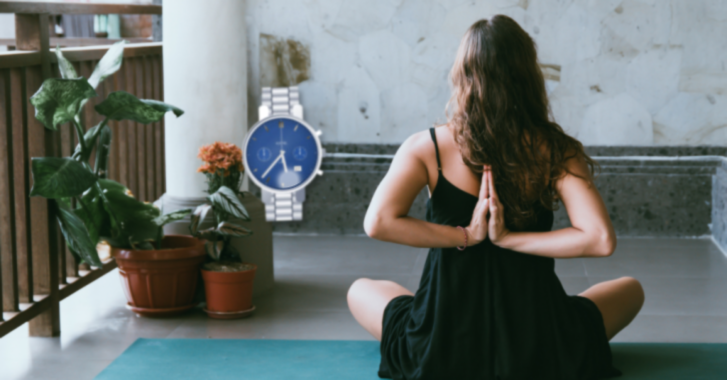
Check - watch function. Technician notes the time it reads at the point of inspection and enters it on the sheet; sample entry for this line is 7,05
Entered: 5,37
